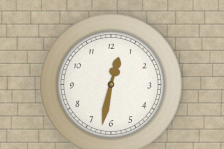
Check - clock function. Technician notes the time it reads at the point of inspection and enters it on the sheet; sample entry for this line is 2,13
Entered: 12,32
